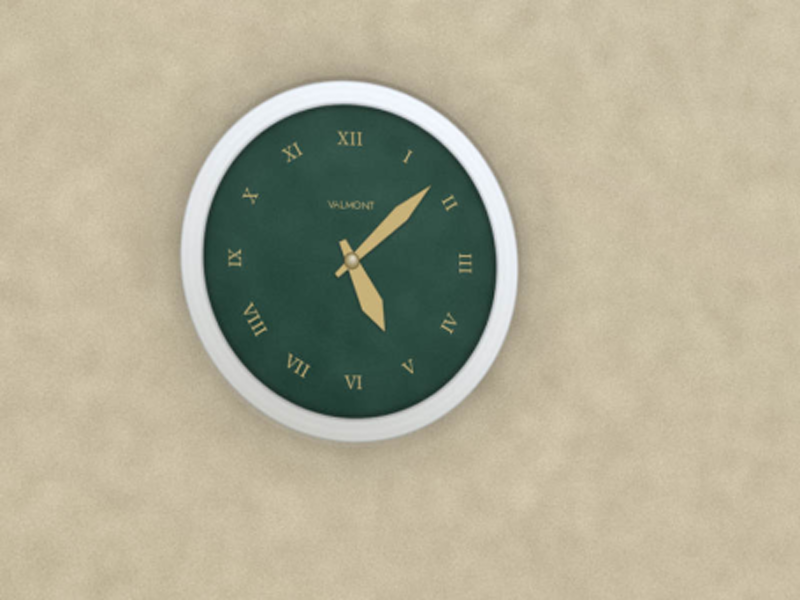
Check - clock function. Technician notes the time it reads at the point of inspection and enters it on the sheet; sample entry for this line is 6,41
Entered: 5,08
